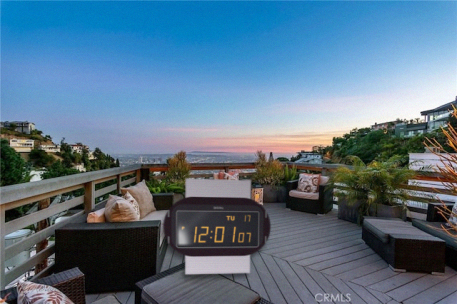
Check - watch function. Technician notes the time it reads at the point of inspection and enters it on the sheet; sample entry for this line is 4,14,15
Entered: 12,01,07
